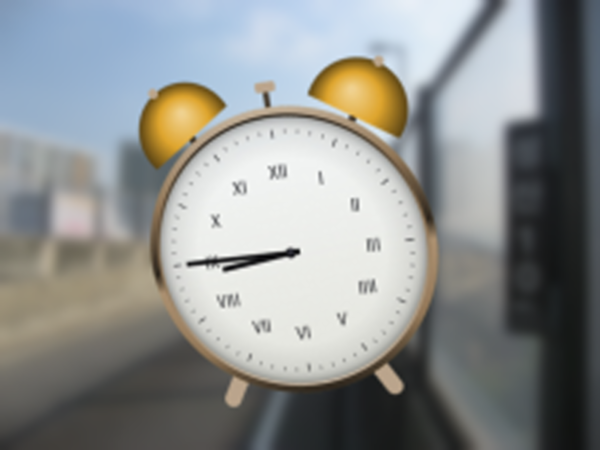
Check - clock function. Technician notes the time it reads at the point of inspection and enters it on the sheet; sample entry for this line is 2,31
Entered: 8,45
